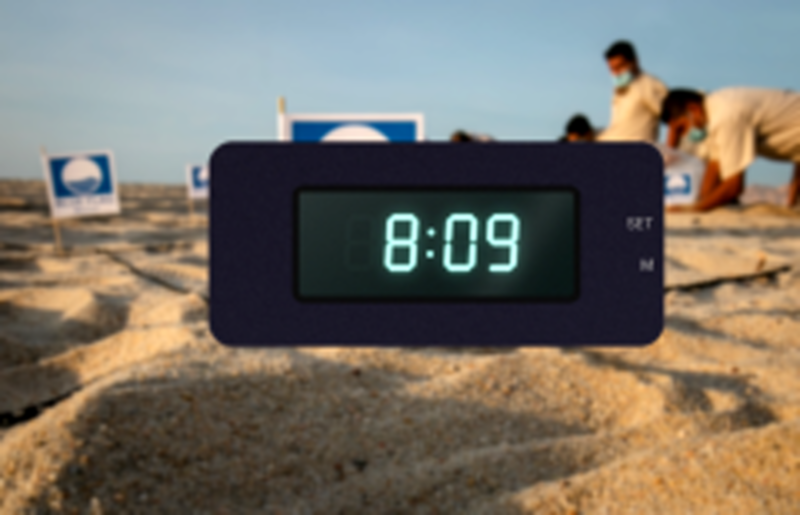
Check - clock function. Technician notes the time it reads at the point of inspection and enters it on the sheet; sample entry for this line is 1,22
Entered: 8,09
